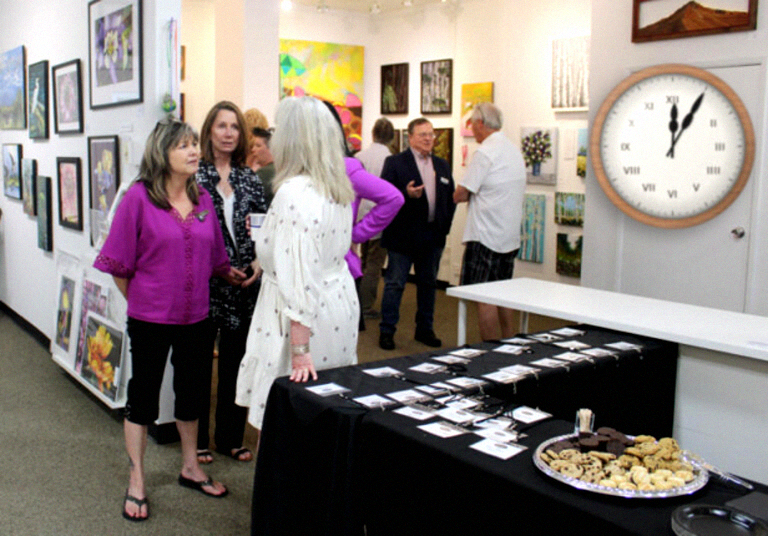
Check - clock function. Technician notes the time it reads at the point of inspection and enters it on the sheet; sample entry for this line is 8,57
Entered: 12,05
